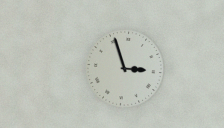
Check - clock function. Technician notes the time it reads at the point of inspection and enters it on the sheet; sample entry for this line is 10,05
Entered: 2,56
